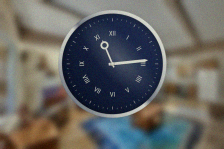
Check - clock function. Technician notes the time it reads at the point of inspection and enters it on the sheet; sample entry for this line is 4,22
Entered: 11,14
